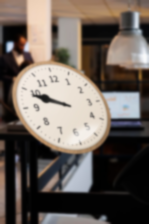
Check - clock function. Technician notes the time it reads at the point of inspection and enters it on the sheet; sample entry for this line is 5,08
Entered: 9,49
